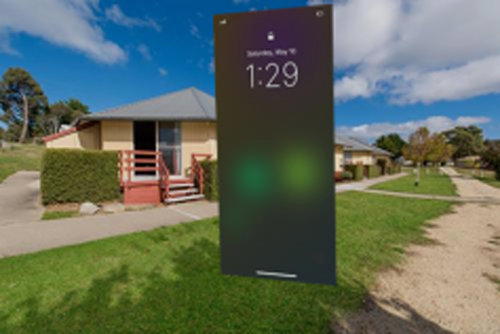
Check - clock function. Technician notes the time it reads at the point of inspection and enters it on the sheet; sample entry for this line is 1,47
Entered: 1,29
